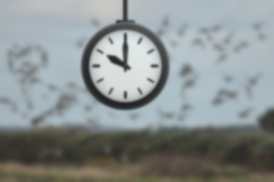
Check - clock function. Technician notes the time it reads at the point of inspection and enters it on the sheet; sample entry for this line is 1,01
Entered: 10,00
